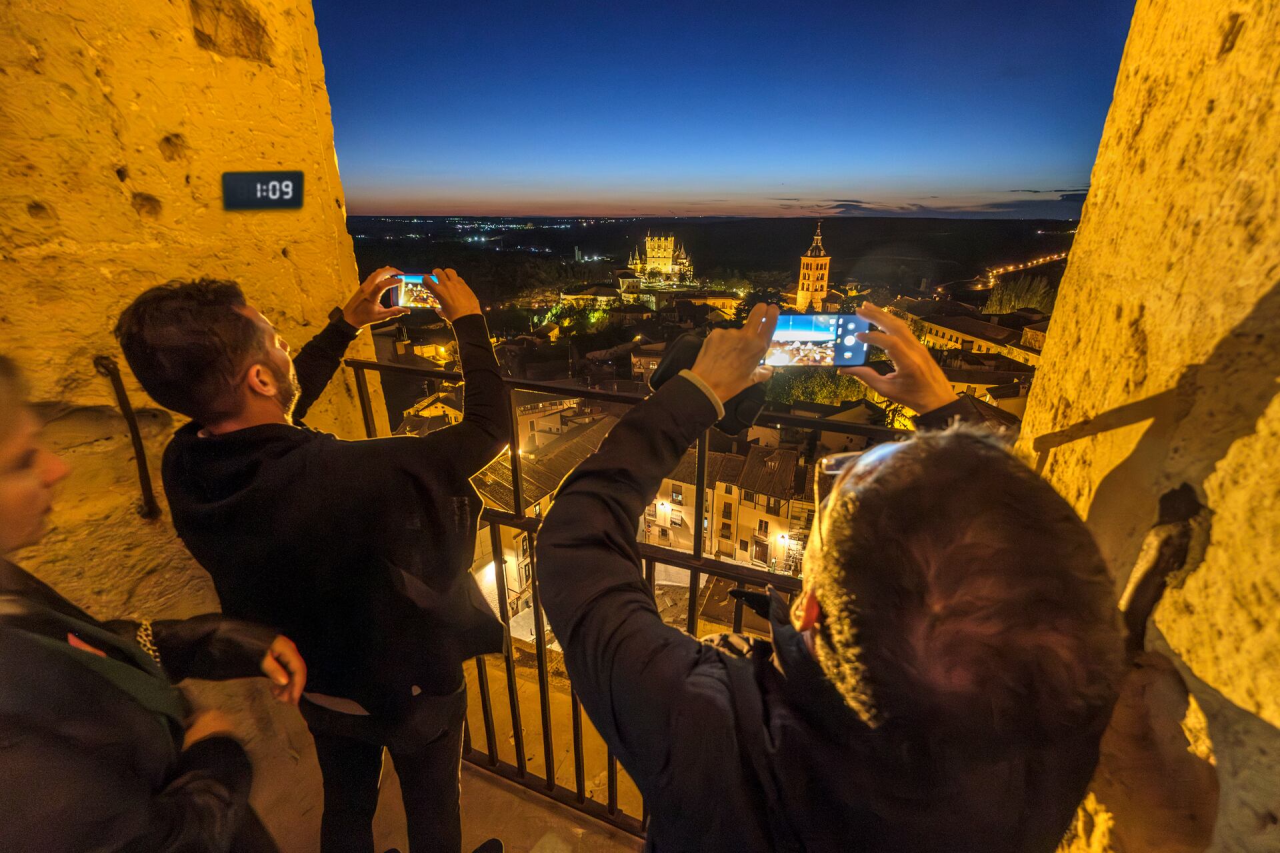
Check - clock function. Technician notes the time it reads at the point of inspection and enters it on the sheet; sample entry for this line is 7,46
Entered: 1,09
